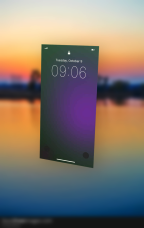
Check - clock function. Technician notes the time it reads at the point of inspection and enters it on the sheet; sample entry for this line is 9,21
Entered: 9,06
